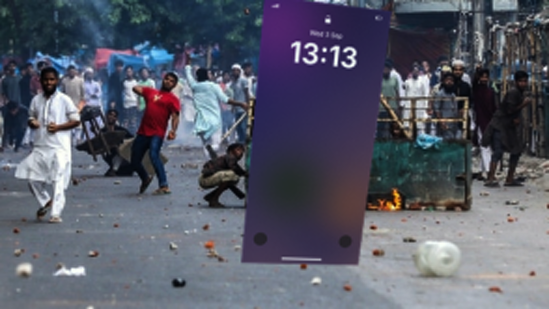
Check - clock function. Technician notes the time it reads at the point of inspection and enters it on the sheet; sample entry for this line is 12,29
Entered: 13,13
